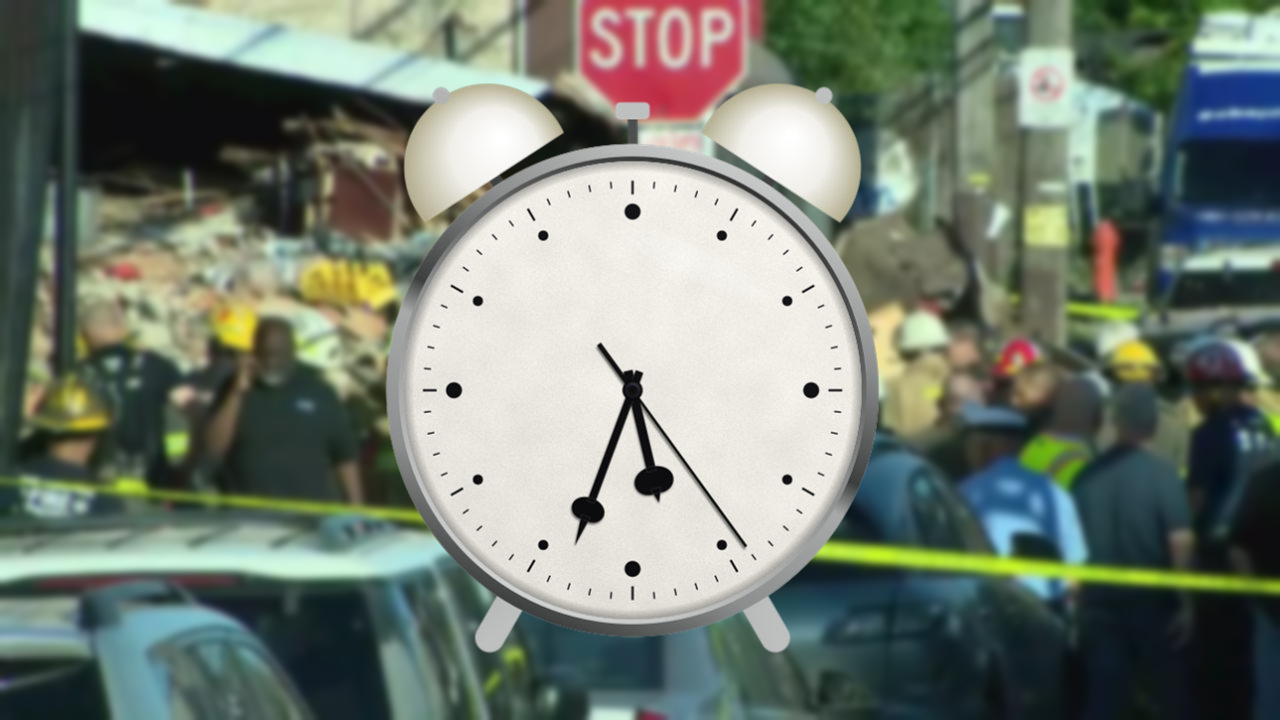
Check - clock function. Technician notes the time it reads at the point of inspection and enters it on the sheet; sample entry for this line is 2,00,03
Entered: 5,33,24
